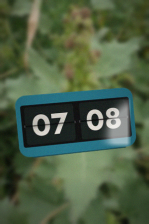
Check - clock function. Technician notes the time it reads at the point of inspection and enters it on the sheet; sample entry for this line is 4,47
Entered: 7,08
